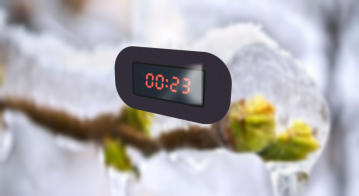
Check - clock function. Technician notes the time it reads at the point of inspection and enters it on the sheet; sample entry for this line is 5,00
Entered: 0,23
